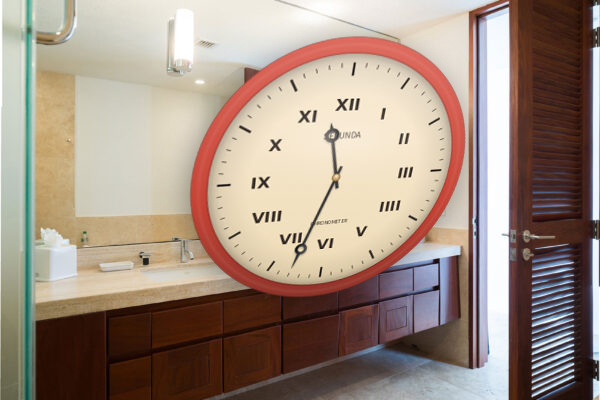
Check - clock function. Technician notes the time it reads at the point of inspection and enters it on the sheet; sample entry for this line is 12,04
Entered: 11,33
